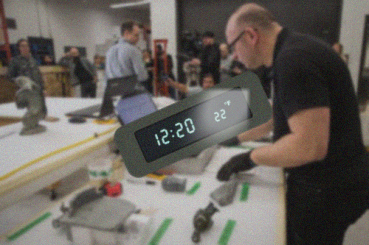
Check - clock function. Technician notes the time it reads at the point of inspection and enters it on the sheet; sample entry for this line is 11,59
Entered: 12,20
